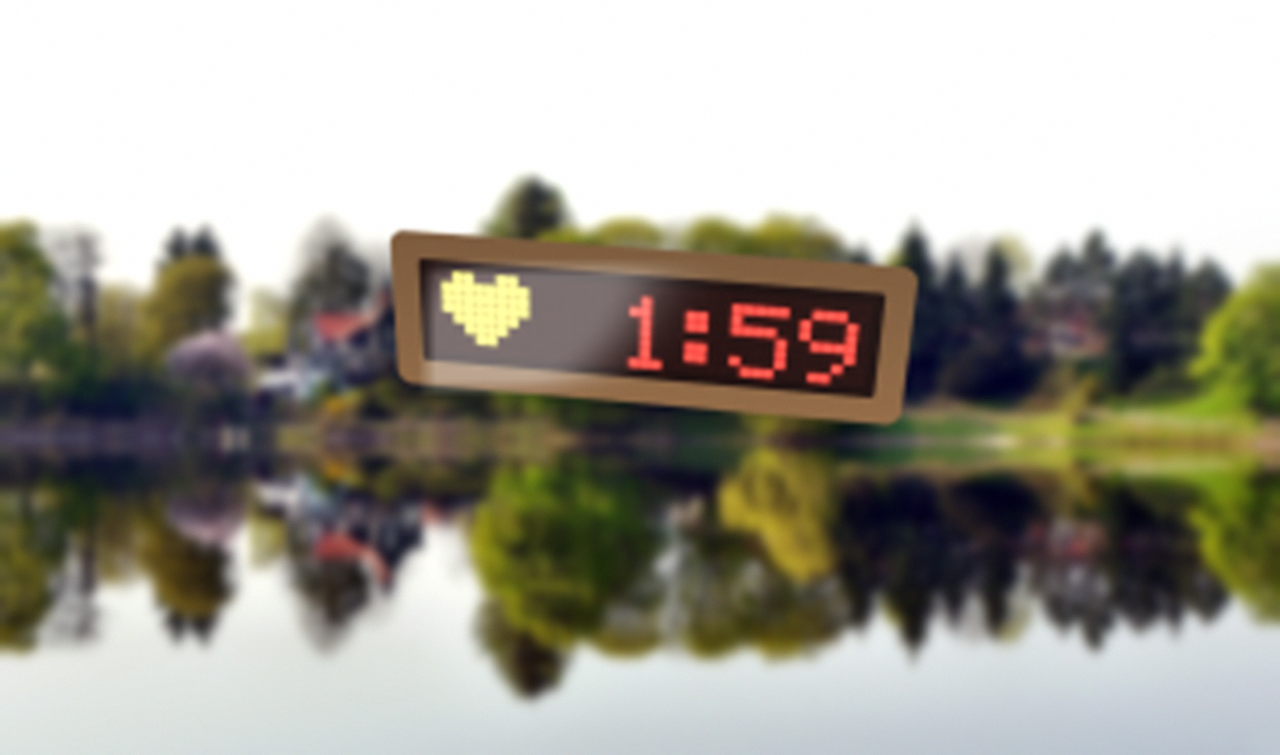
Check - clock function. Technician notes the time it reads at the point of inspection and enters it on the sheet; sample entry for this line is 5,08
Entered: 1,59
